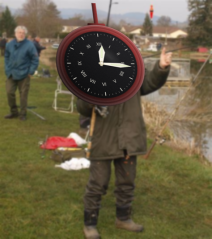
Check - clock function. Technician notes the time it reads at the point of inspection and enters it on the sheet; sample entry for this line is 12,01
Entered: 12,16
